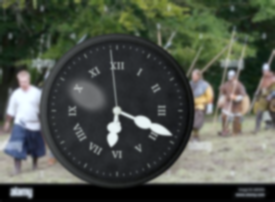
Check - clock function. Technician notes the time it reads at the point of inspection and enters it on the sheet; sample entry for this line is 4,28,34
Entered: 6,18,59
